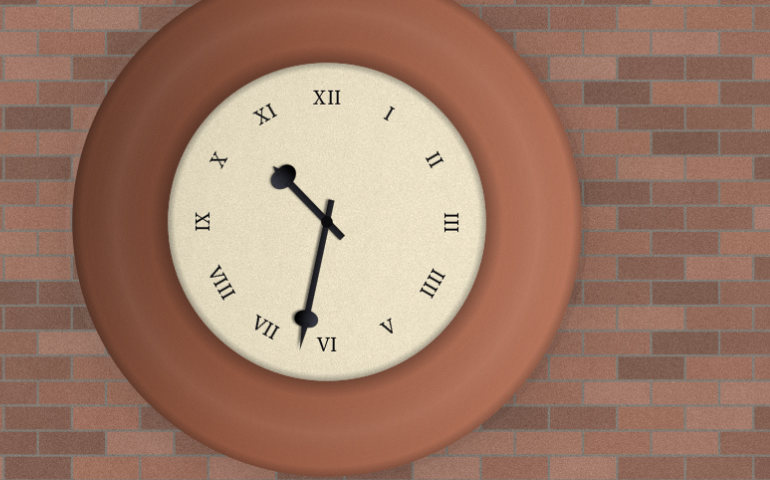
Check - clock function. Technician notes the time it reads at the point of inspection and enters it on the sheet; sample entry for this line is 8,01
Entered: 10,32
